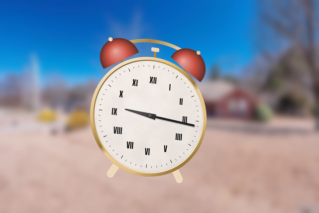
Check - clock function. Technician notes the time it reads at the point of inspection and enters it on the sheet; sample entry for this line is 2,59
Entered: 9,16
